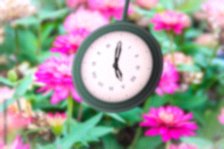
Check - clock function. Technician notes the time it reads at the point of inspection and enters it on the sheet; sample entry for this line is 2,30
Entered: 5,00
